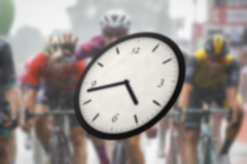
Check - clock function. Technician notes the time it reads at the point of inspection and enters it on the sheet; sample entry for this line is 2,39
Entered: 4,43
